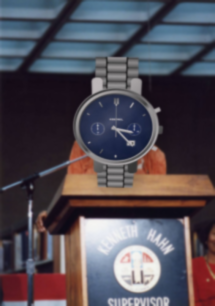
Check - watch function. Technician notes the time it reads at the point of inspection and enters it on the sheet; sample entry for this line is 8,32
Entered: 3,23
